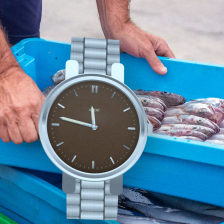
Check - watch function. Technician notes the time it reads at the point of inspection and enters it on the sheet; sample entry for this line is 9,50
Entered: 11,47
